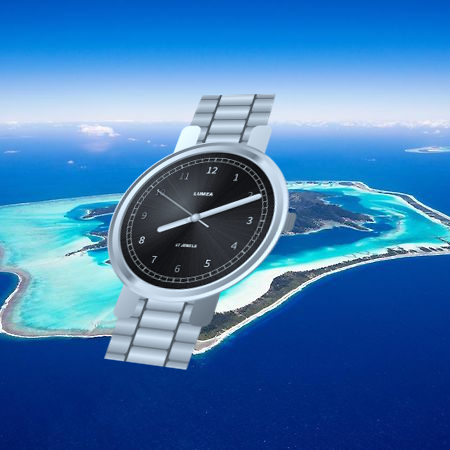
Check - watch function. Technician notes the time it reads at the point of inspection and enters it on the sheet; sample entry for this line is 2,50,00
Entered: 8,10,50
